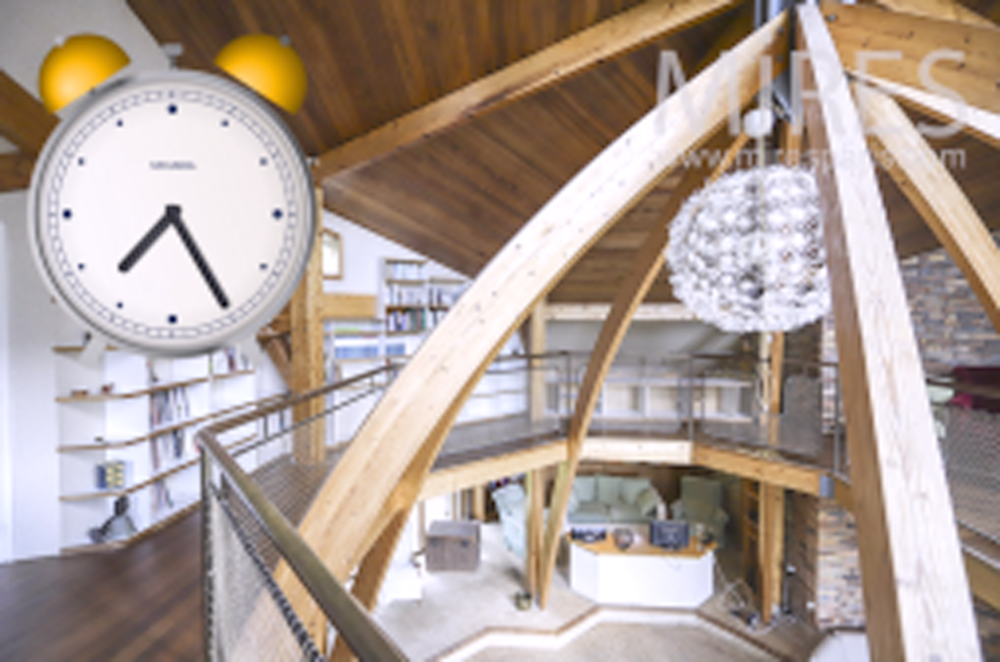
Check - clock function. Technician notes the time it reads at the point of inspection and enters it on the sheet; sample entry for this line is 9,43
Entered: 7,25
